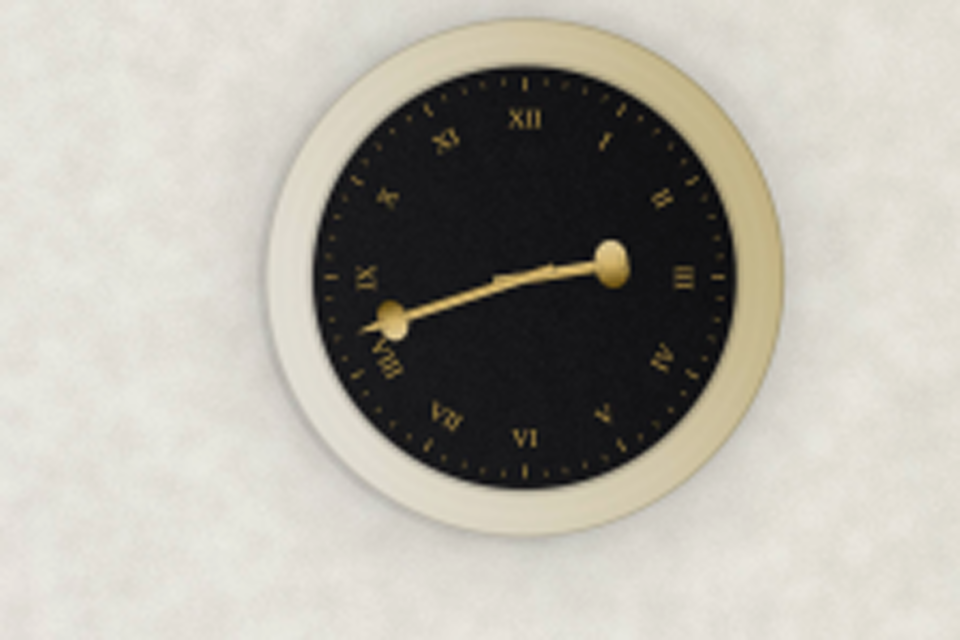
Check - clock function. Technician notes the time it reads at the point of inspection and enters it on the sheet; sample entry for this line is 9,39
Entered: 2,42
